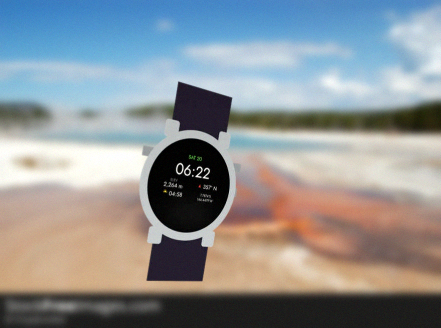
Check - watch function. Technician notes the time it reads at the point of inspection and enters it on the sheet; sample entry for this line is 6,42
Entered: 6,22
